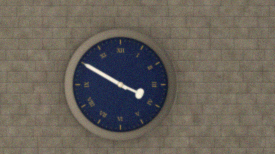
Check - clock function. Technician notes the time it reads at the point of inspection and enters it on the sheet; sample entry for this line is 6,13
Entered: 3,50
